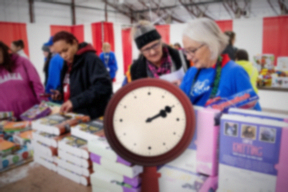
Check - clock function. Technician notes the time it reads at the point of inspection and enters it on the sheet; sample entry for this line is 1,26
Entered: 2,10
